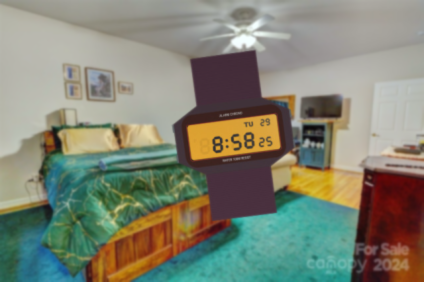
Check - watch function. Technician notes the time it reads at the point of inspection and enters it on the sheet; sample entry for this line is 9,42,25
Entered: 8,58,25
